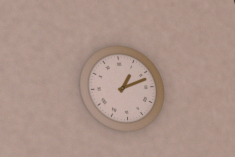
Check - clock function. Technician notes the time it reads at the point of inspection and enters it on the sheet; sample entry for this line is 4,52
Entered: 1,12
